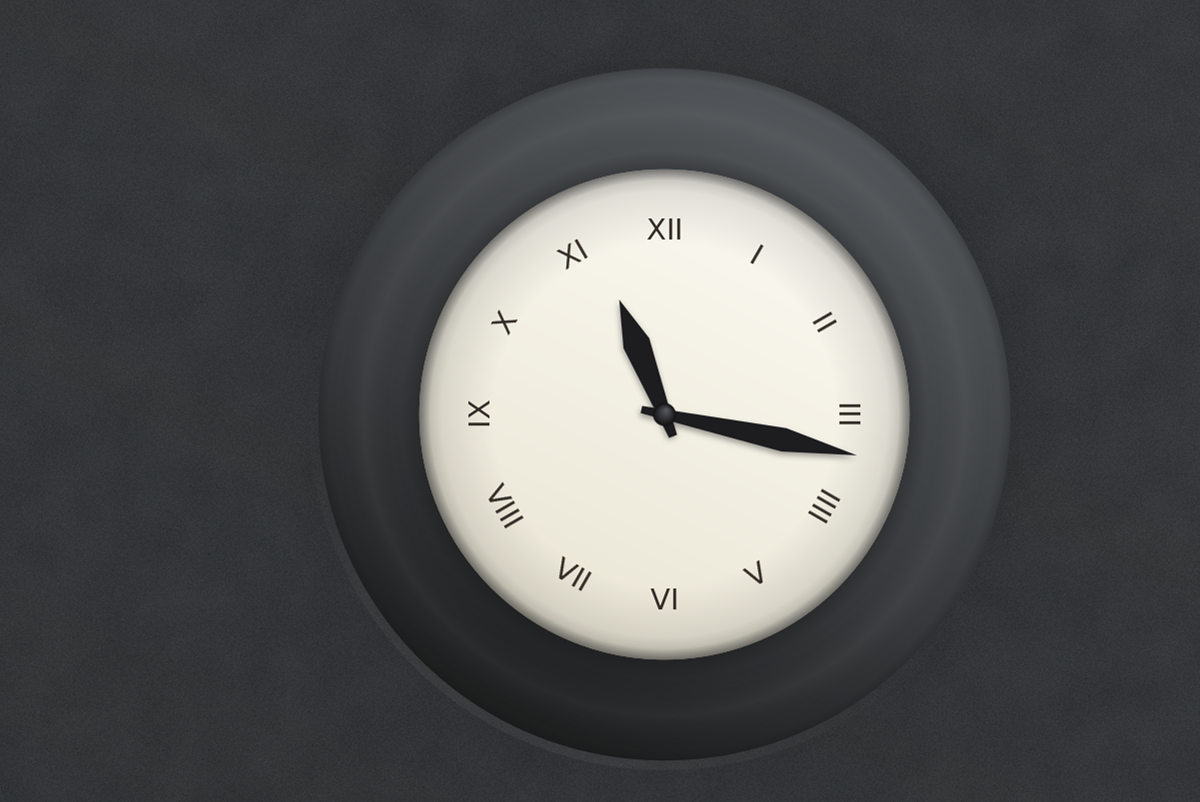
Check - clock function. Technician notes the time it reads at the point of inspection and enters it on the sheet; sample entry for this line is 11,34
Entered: 11,17
